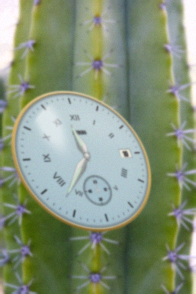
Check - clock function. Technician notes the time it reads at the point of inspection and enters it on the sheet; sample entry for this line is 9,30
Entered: 11,37
